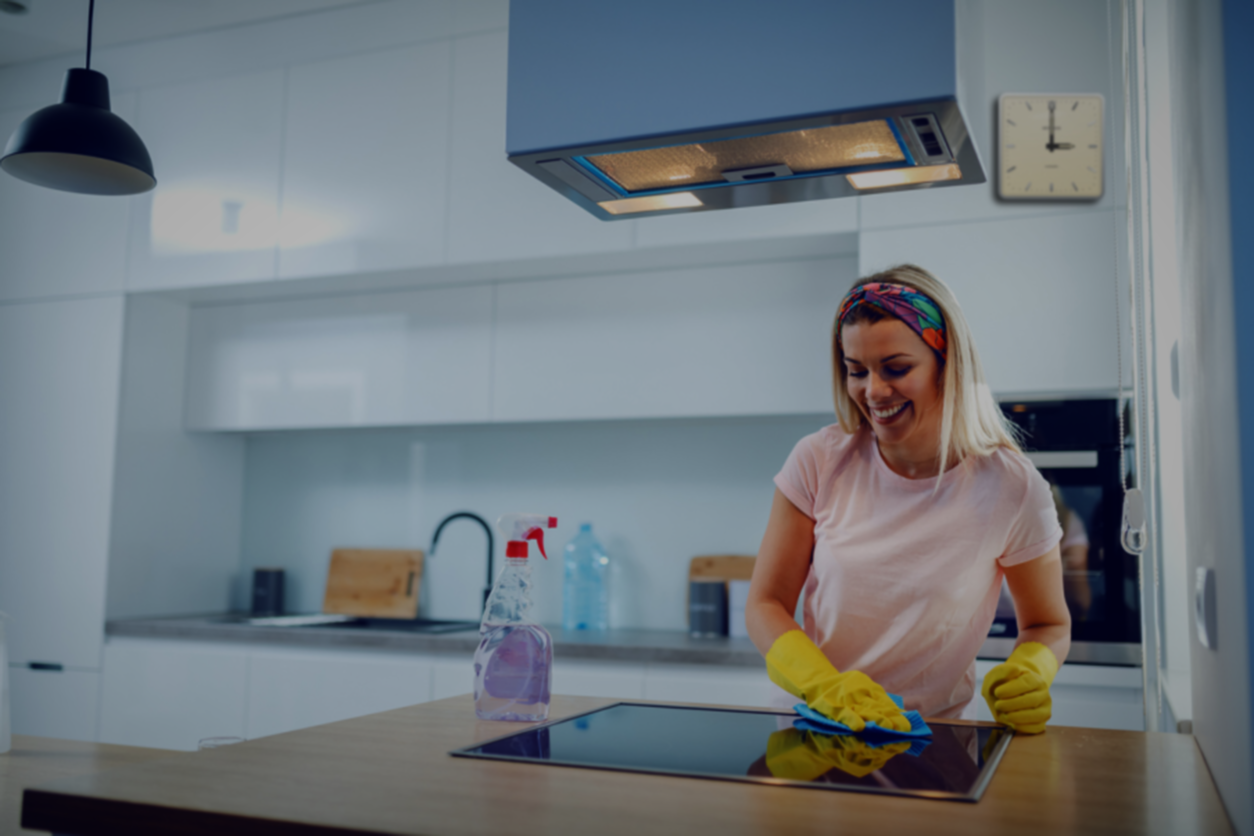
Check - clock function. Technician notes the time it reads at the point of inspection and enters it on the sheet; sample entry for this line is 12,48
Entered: 3,00
